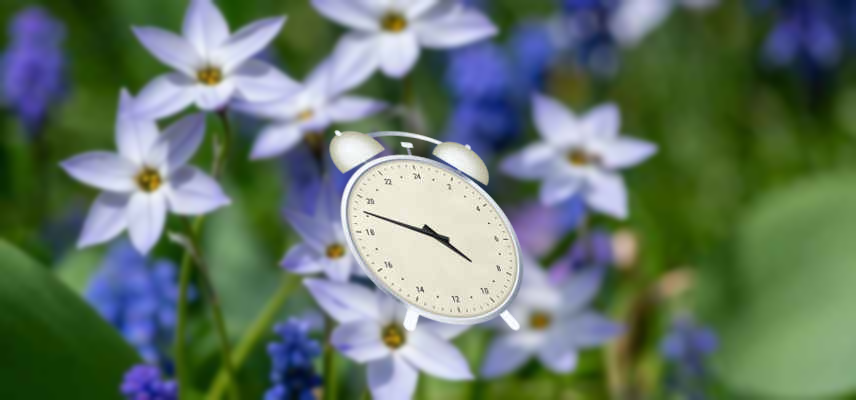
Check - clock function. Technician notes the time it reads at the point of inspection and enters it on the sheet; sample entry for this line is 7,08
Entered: 8,48
